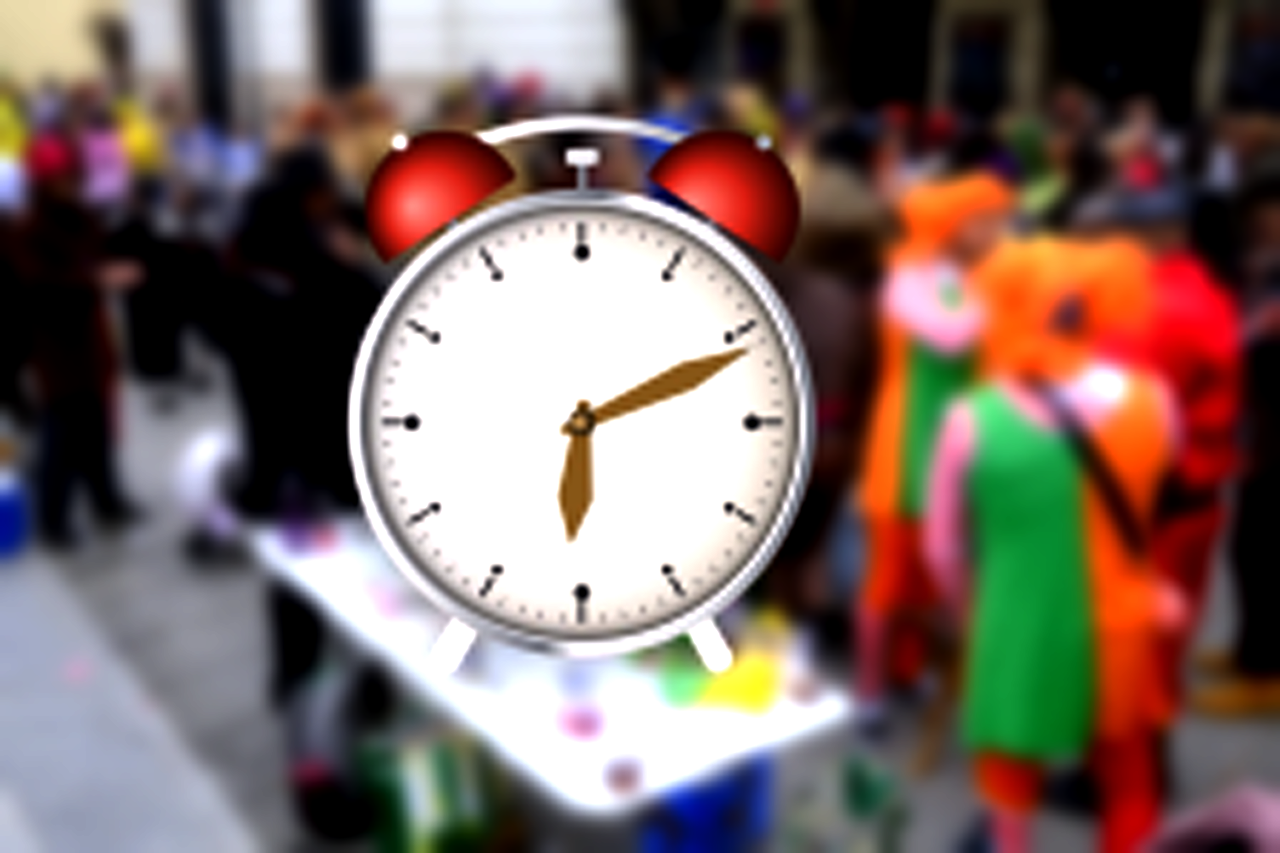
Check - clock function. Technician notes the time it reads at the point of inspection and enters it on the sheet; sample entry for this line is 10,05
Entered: 6,11
